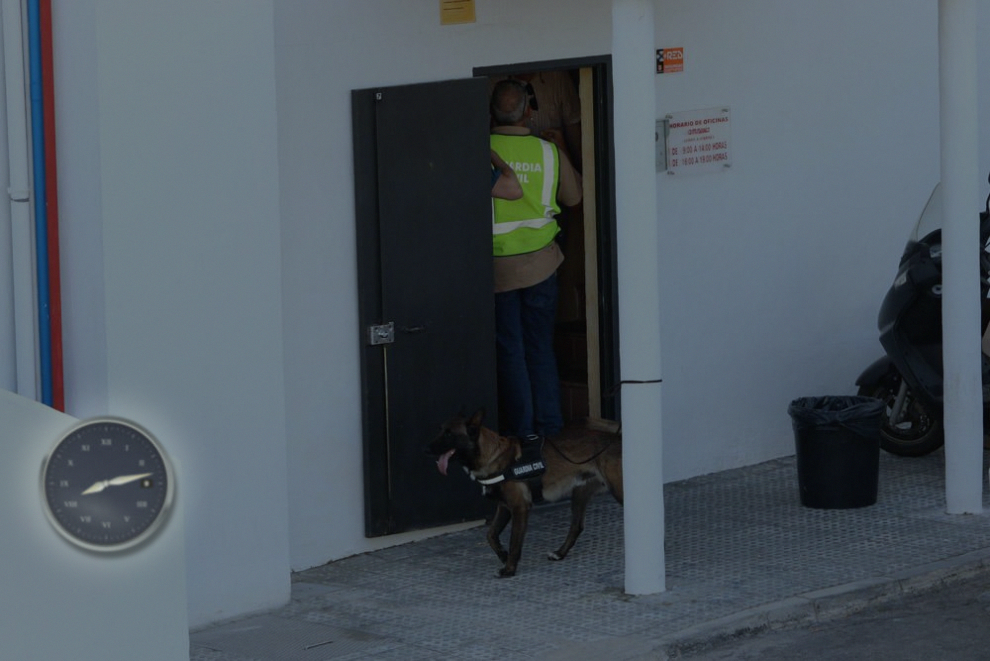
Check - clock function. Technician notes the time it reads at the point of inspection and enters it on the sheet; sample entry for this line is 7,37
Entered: 8,13
